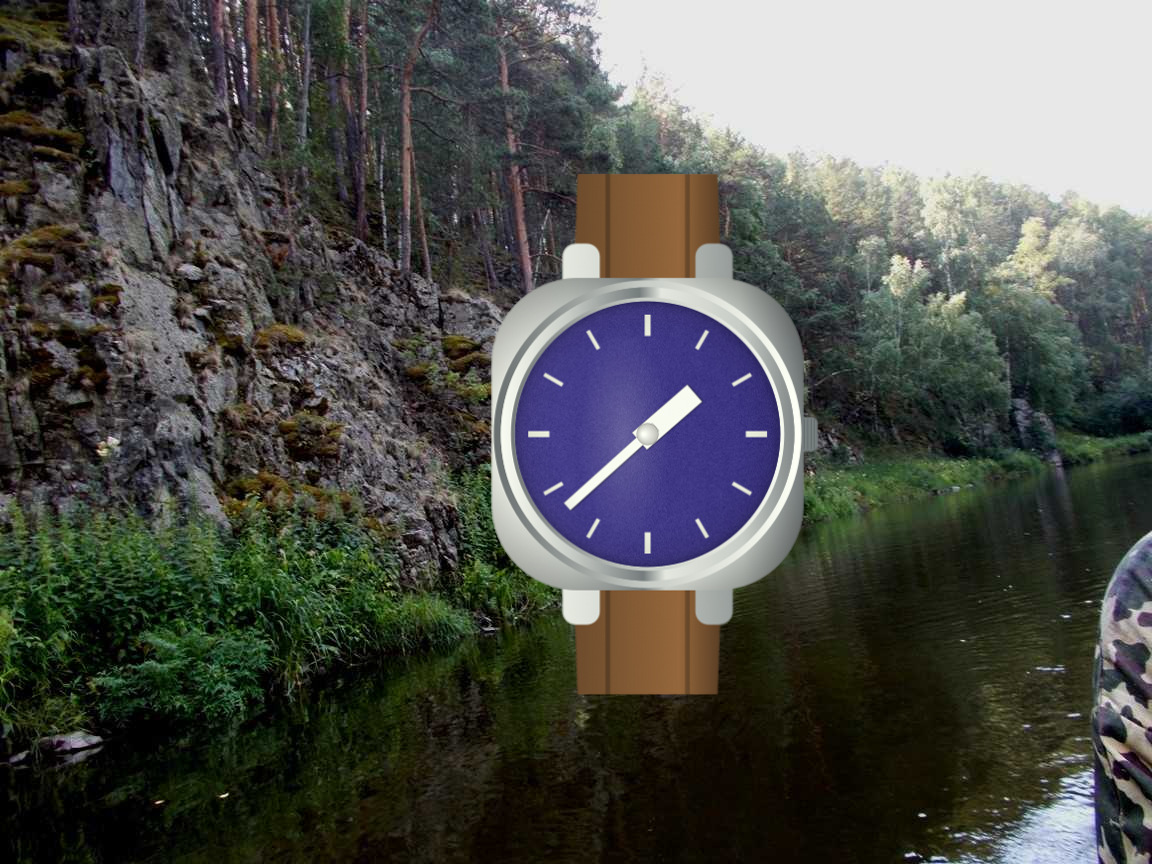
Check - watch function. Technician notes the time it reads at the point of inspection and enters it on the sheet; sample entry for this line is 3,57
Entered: 1,38
